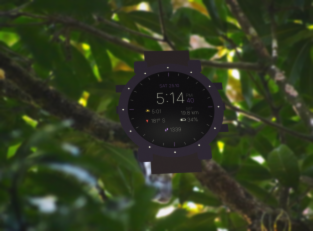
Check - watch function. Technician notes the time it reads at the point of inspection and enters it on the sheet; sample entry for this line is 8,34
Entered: 5,14
